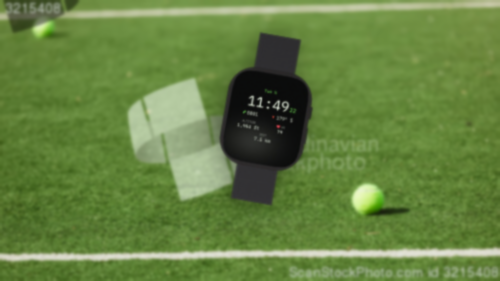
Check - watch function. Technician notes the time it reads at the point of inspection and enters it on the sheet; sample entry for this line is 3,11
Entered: 11,49
